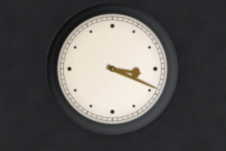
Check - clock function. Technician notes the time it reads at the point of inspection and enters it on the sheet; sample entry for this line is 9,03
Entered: 3,19
